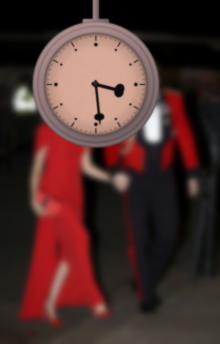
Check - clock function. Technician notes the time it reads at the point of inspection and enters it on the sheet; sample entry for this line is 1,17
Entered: 3,29
